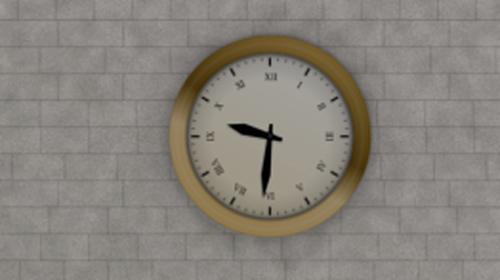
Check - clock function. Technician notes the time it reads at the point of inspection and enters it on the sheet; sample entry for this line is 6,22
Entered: 9,31
